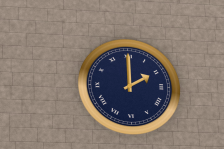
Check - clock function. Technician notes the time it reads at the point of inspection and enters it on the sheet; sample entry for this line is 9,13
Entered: 2,00
